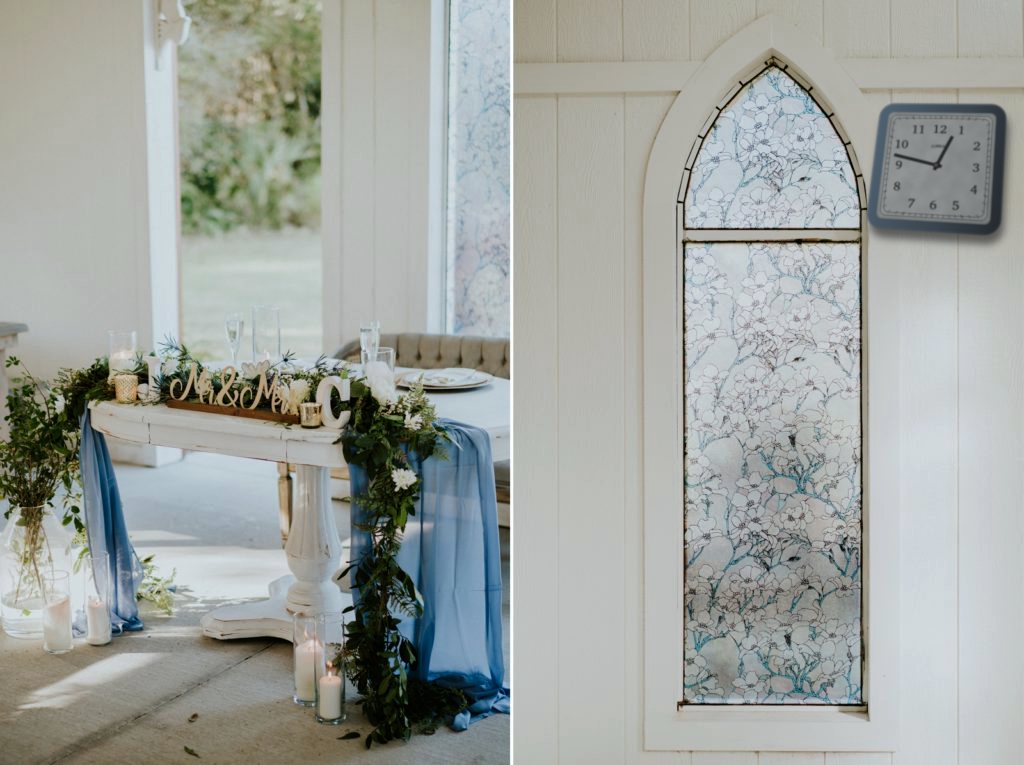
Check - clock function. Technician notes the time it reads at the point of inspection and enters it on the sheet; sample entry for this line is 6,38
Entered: 12,47
